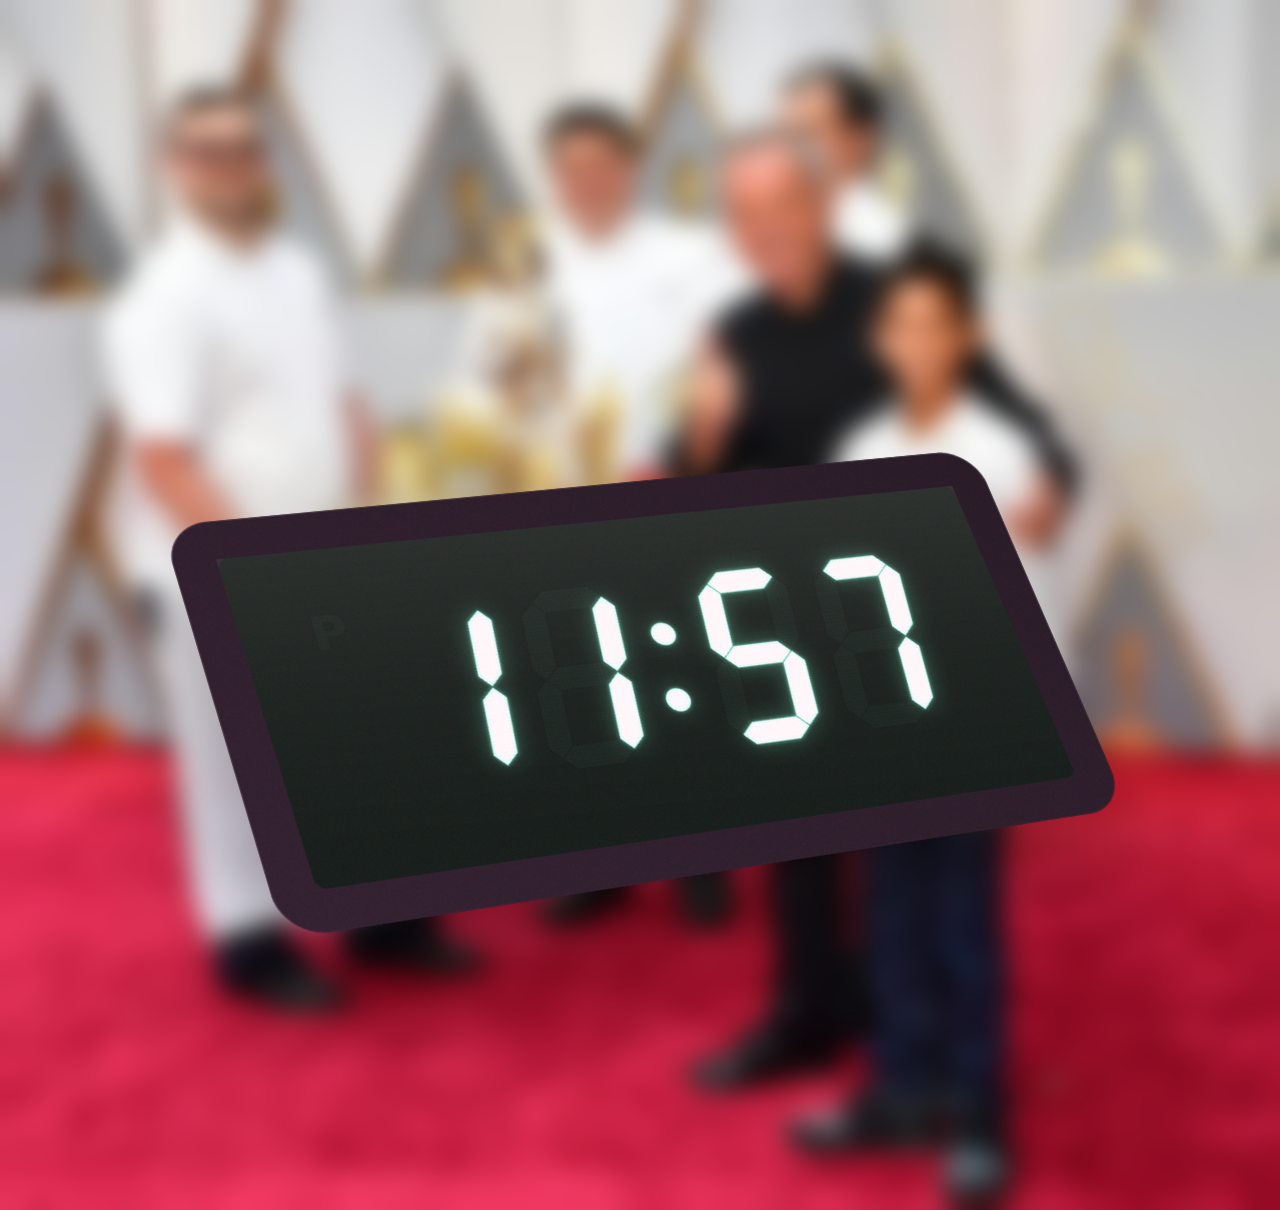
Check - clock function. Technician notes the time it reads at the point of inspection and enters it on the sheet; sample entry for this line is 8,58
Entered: 11,57
